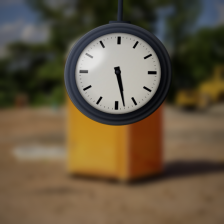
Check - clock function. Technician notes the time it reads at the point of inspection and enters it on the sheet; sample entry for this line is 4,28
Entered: 5,28
